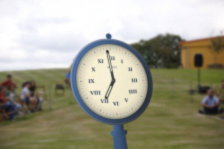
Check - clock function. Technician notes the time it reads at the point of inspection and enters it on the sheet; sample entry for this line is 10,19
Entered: 6,59
